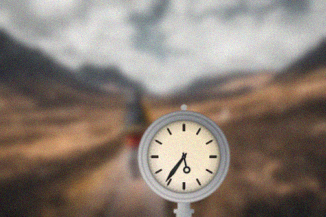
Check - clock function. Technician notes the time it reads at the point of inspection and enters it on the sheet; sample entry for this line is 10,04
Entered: 5,36
